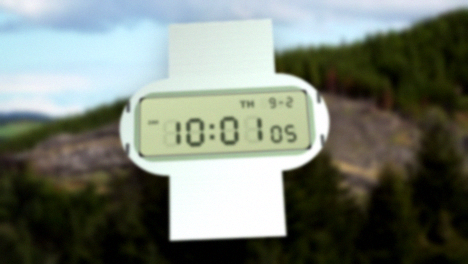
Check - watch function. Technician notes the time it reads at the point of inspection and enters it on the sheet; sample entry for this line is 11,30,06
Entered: 10,01,05
